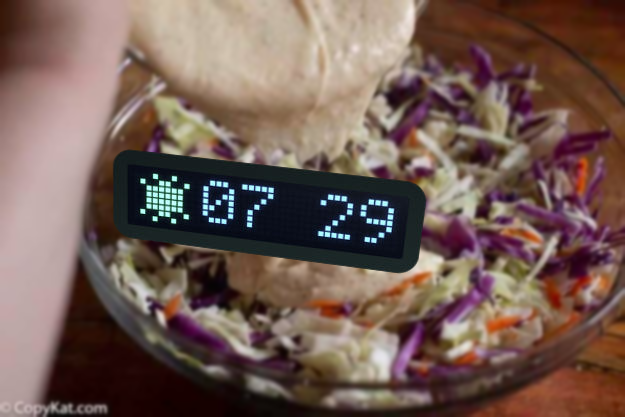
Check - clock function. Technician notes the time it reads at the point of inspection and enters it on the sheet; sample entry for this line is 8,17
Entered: 7,29
